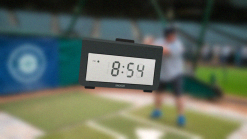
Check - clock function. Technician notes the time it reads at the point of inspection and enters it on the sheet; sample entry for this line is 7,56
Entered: 8,54
